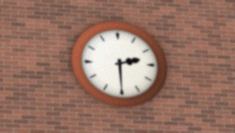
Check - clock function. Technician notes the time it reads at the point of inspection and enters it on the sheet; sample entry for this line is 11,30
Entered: 2,30
